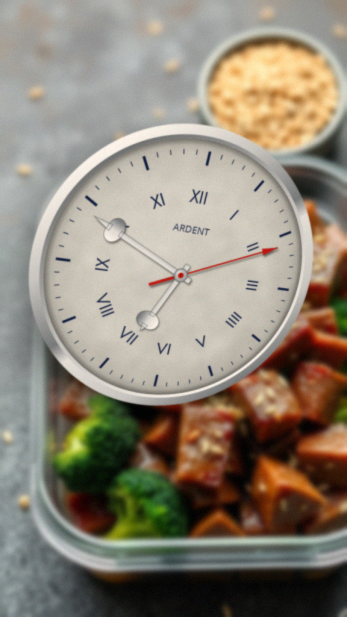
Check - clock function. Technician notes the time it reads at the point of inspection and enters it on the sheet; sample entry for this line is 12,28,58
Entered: 6,49,11
